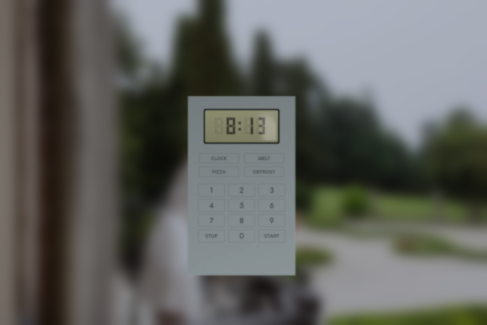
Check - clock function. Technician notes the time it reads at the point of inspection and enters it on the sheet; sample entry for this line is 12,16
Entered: 8,13
